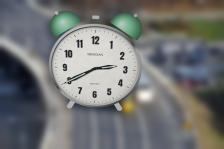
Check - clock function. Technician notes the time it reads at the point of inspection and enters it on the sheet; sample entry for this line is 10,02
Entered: 2,40
